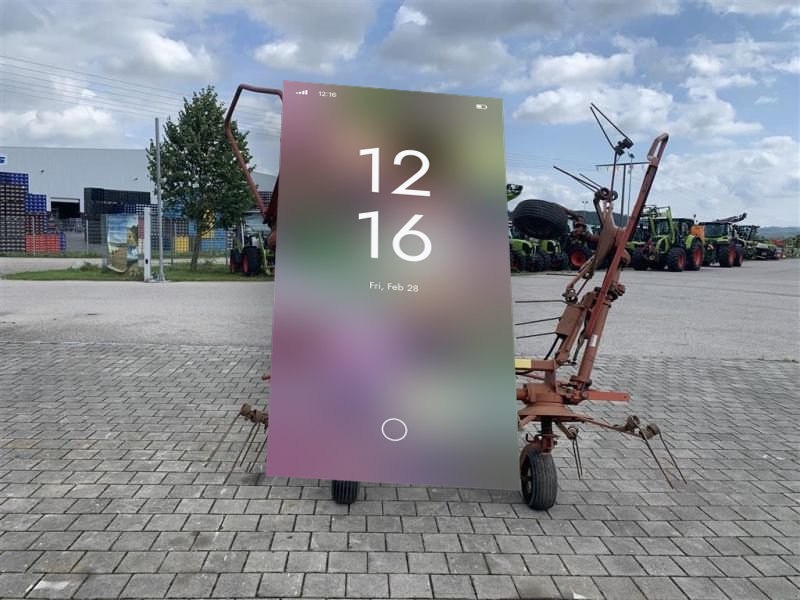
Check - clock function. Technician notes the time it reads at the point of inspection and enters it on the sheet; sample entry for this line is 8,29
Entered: 12,16
